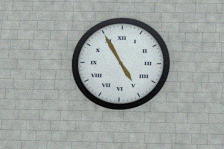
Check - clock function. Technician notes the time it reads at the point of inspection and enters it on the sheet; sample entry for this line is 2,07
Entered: 4,55
